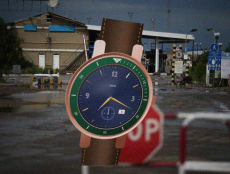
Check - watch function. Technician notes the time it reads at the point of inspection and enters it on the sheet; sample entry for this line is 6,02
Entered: 7,19
